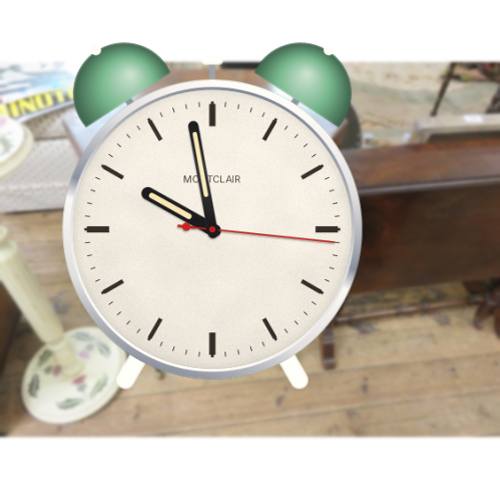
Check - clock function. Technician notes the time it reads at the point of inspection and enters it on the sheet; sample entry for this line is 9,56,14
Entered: 9,58,16
